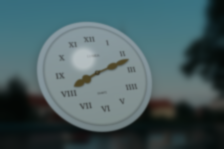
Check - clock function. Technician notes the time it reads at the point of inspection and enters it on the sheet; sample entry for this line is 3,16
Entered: 8,12
